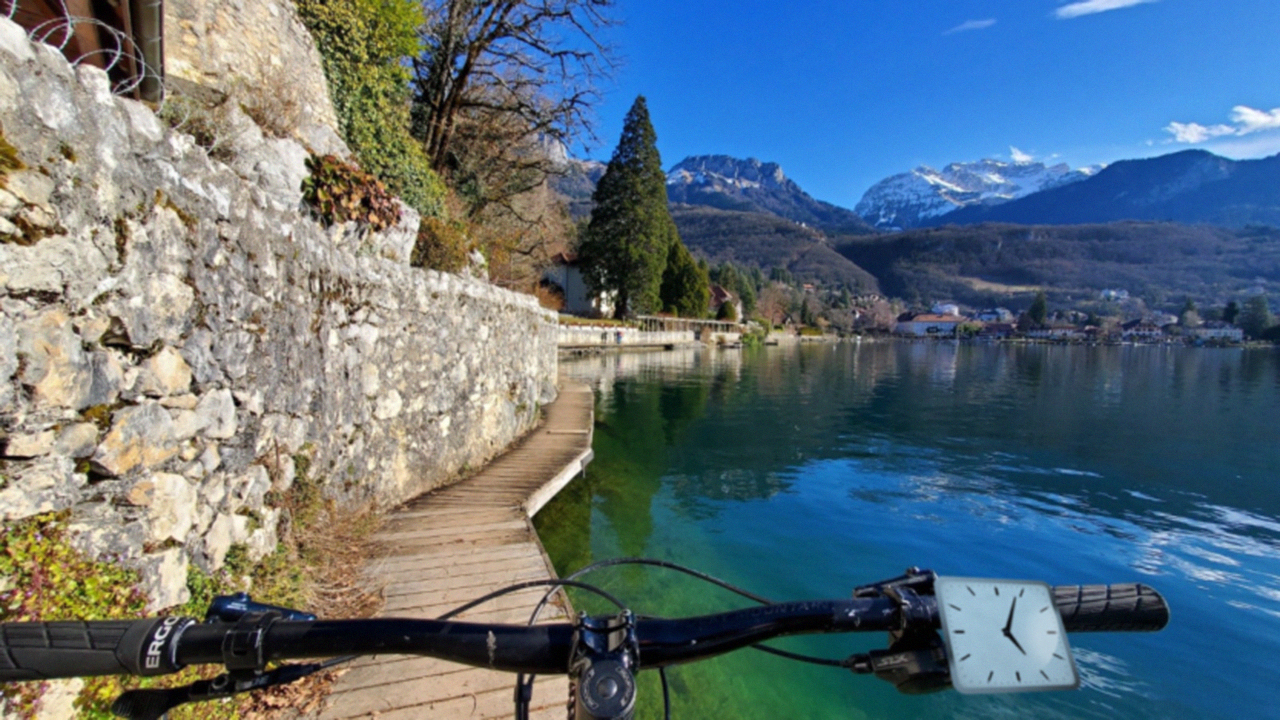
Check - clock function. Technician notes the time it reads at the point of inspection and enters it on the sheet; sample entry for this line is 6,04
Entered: 5,04
